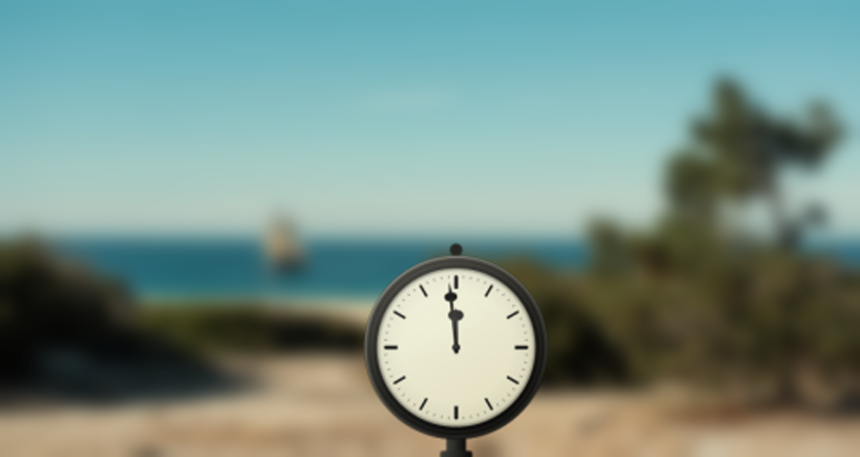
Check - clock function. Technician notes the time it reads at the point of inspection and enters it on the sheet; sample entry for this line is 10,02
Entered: 11,59
